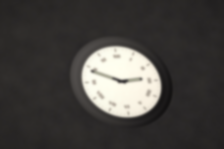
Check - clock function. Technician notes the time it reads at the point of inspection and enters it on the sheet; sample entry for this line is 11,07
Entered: 2,49
